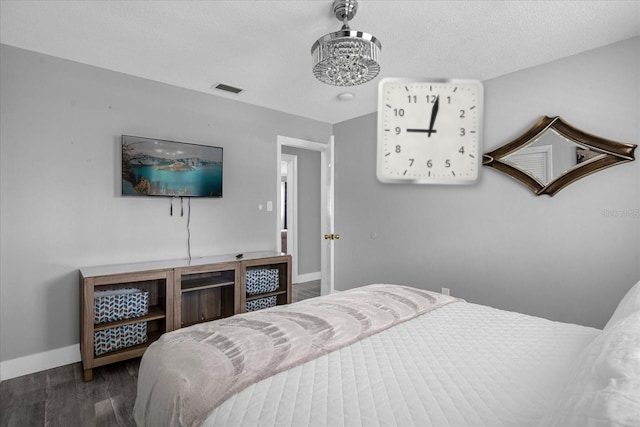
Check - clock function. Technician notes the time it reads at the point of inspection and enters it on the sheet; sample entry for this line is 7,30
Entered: 9,02
